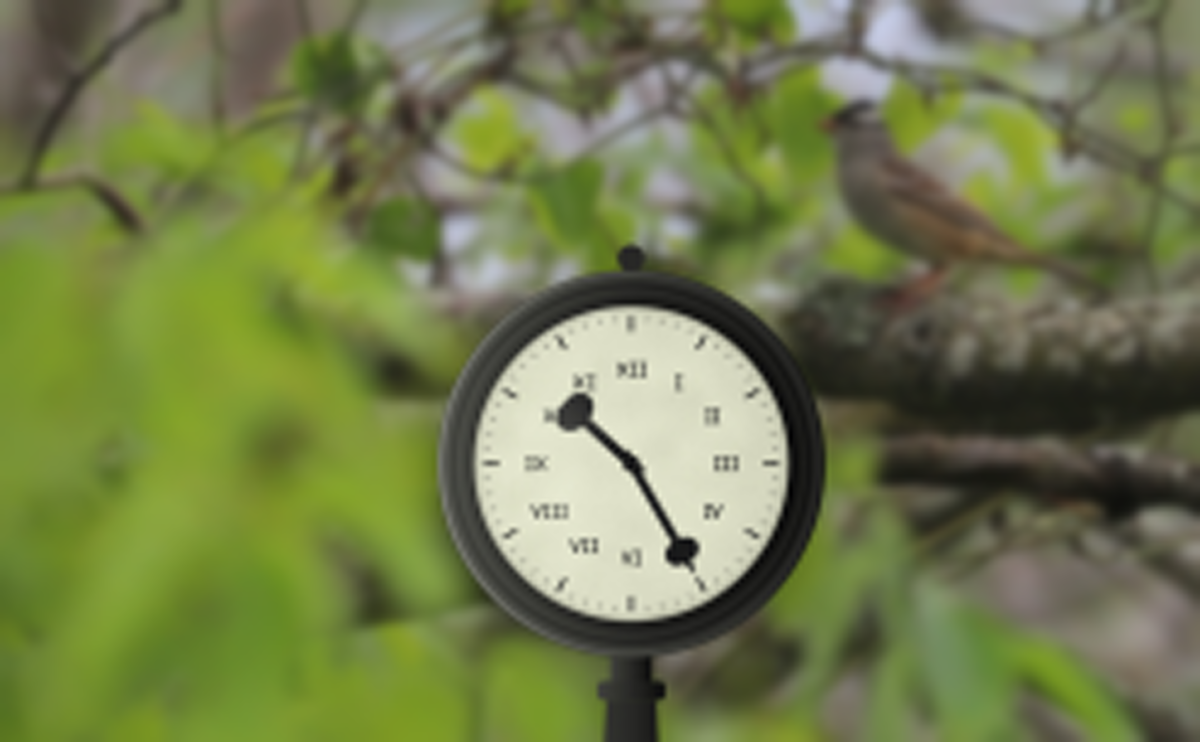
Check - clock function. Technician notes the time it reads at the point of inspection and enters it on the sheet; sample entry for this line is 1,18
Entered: 10,25
